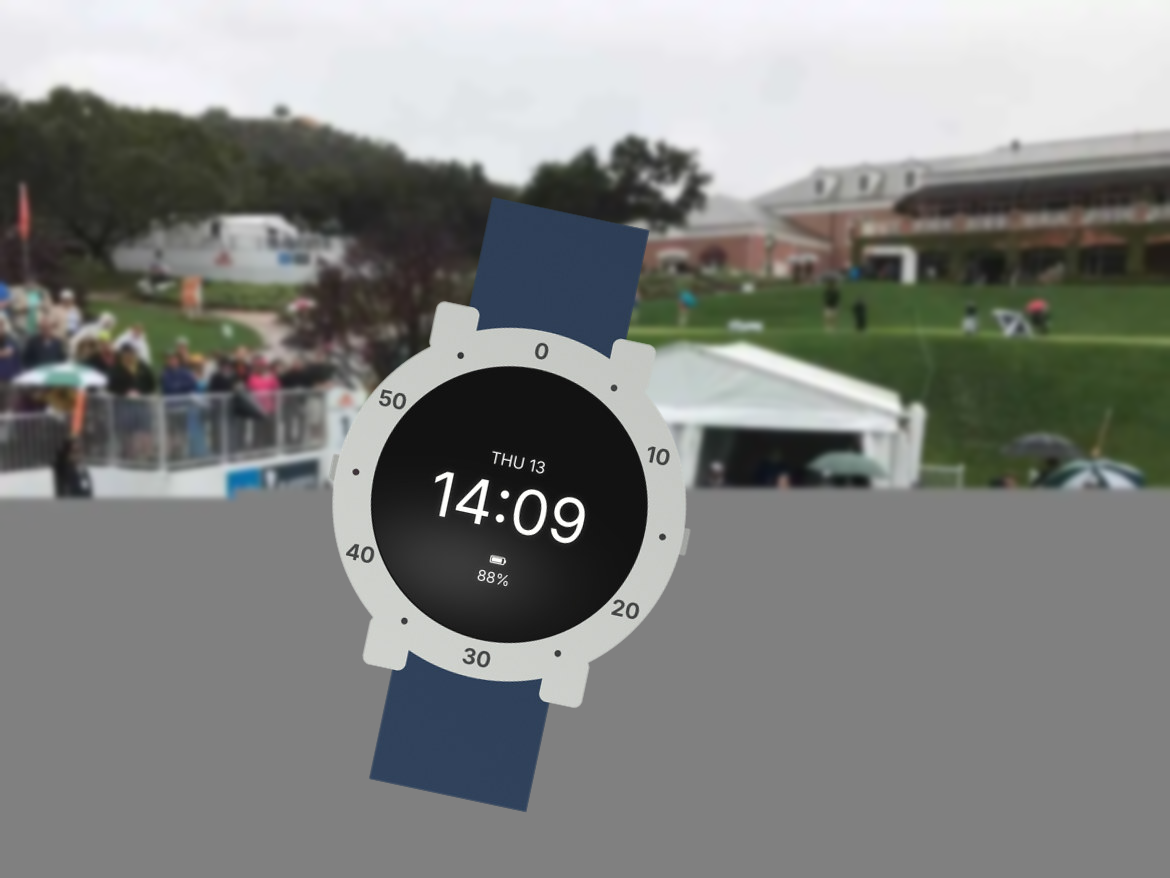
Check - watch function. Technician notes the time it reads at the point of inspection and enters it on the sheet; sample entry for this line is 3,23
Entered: 14,09
